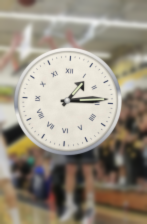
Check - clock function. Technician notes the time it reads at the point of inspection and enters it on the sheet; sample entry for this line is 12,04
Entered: 1,14
